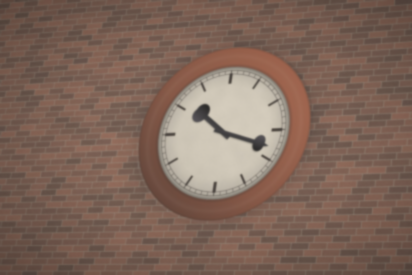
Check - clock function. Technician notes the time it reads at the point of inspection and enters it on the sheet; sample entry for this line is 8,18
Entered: 10,18
